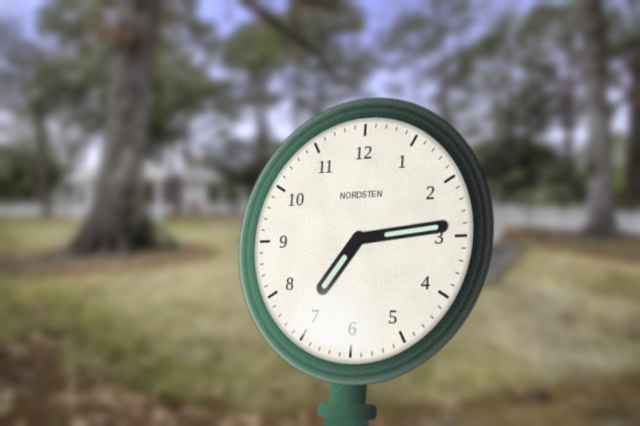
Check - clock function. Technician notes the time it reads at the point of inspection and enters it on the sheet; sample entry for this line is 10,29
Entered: 7,14
